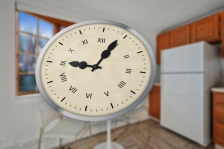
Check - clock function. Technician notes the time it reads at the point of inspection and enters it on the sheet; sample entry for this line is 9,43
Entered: 9,04
